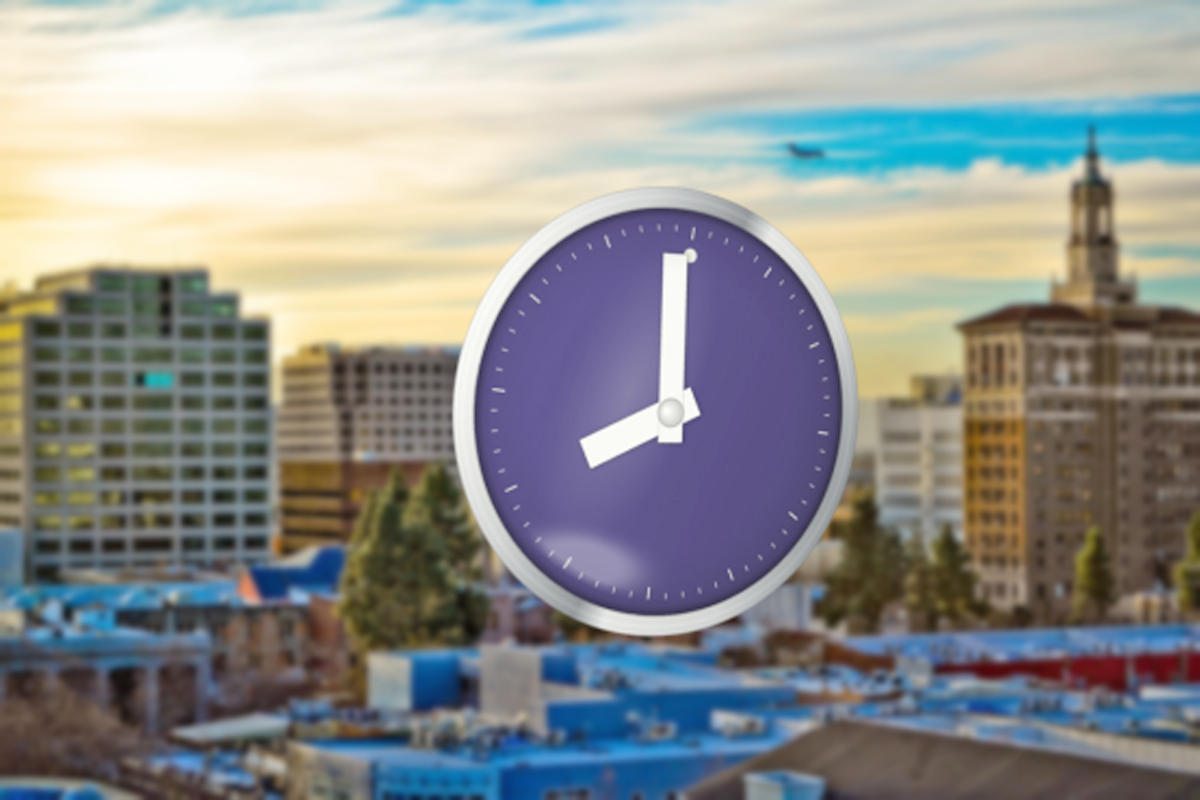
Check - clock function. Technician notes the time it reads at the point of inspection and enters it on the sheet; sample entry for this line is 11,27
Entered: 7,59
